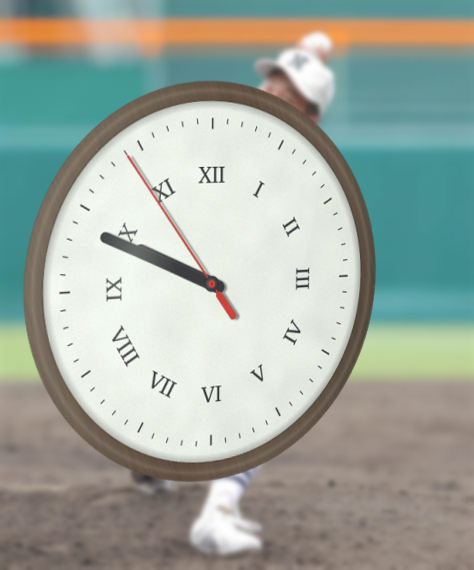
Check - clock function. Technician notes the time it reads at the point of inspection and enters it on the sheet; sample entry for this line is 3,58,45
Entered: 9,48,54
